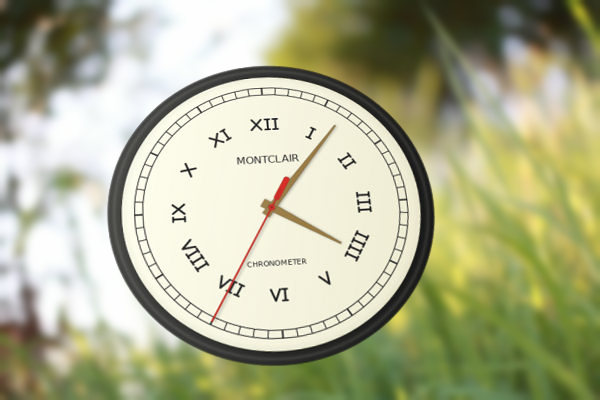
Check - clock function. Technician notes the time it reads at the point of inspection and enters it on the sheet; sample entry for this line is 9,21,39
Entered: 4,06,35
